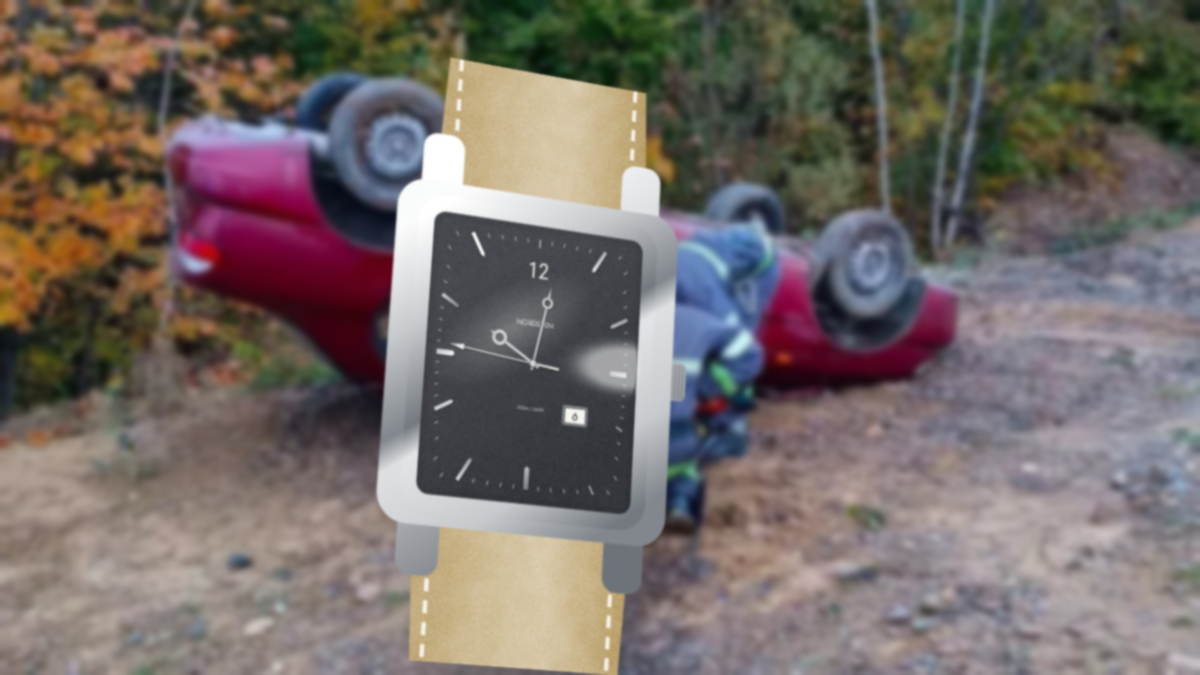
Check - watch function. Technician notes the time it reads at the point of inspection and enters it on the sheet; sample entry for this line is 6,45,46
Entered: 10,01,46
